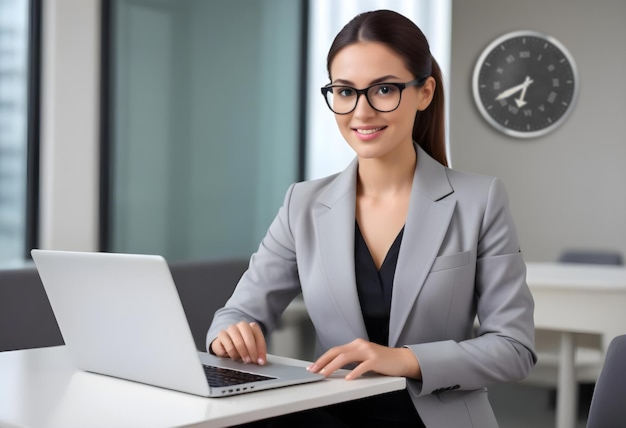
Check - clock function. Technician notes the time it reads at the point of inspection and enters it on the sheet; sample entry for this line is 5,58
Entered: 6,41
